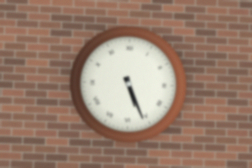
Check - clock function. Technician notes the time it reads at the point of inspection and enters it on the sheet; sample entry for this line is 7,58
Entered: 5,26
